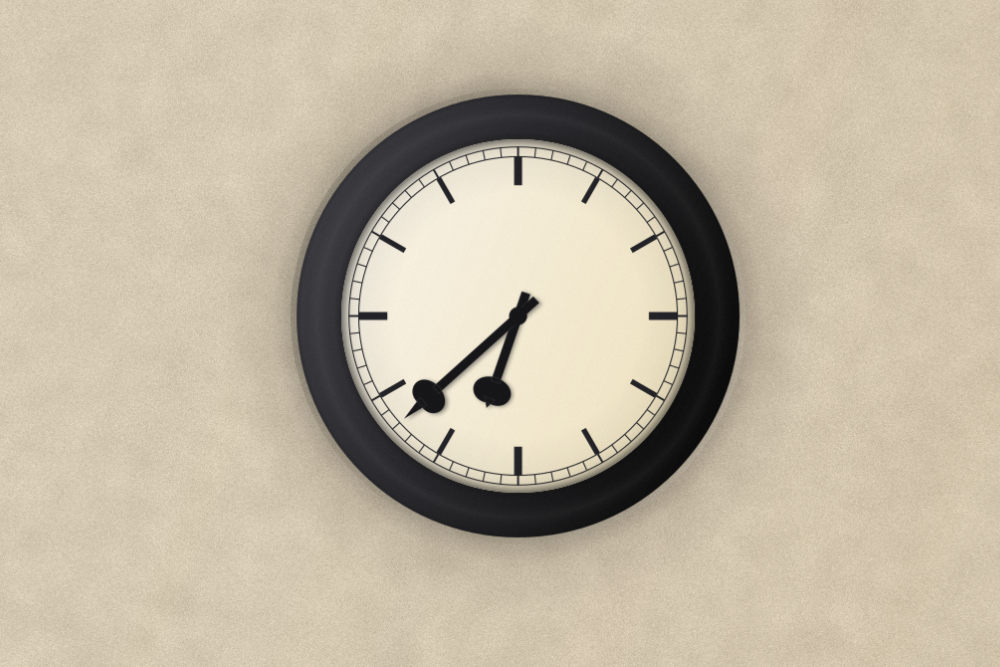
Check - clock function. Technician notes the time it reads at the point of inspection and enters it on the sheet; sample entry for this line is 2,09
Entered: 6,38
